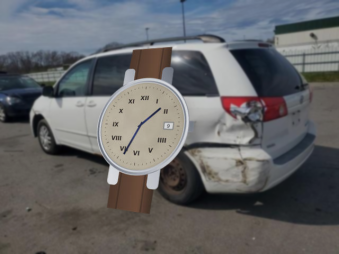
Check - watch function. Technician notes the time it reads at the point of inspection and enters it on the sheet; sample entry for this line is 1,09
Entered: 1,34
